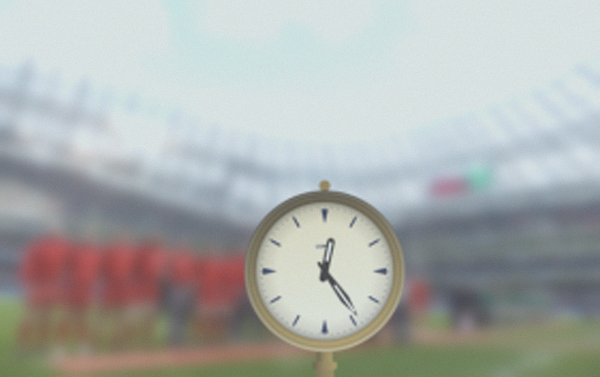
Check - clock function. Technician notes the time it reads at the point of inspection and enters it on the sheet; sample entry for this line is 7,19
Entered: 12,24
